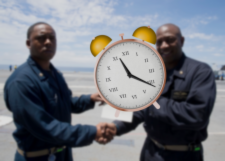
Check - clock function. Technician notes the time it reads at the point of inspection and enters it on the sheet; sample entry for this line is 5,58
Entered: 11,21
